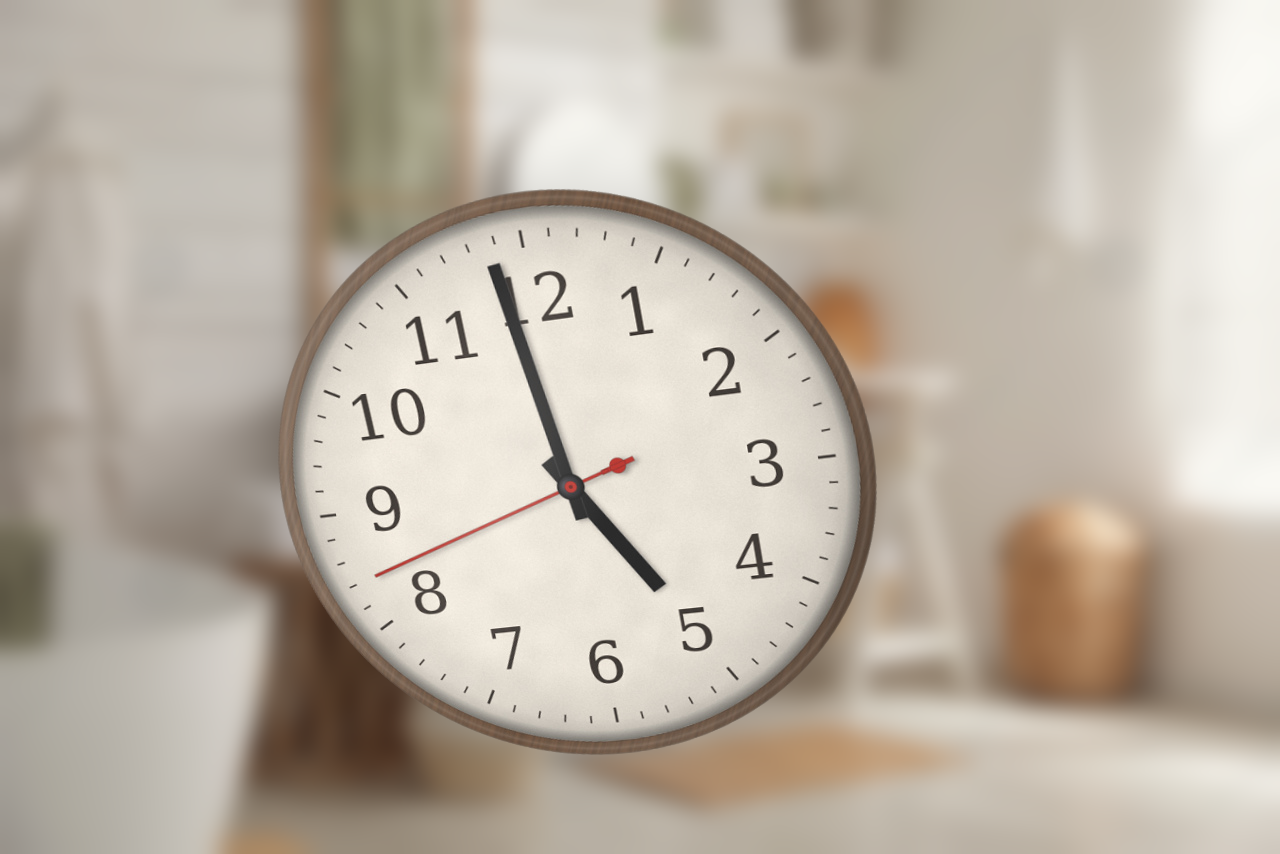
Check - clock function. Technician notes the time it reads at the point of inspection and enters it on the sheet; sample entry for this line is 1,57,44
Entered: 4,58,42
